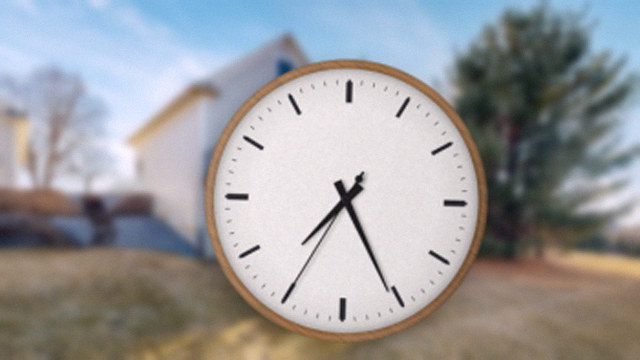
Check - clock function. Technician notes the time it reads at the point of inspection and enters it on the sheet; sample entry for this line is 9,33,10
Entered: 7,25,35
